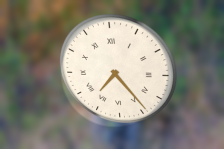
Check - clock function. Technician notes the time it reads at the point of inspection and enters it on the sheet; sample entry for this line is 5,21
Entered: 7,24
